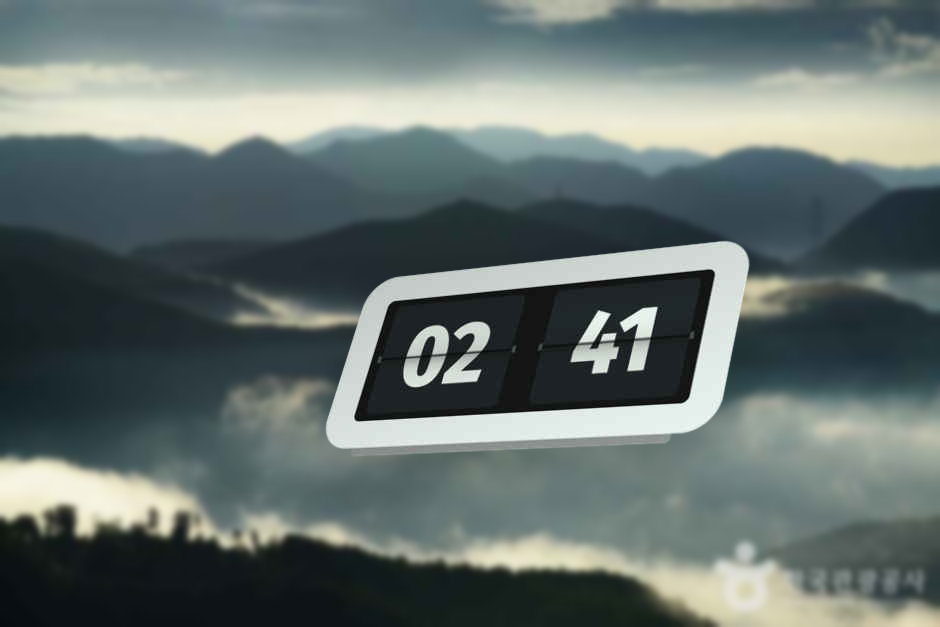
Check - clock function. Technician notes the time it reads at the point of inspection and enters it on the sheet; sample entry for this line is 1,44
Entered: 2,41
